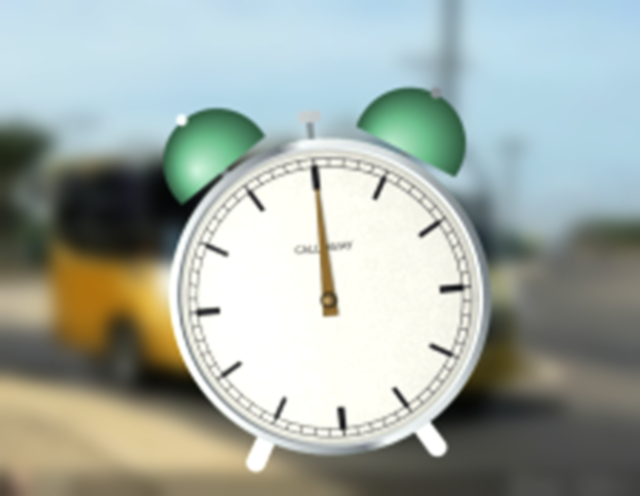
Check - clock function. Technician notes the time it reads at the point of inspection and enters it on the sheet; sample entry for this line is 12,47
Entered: 12,00
